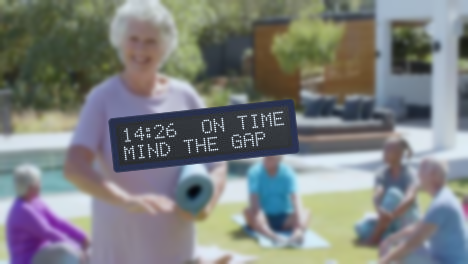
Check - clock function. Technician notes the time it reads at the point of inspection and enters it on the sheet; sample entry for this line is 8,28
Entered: 14,26
